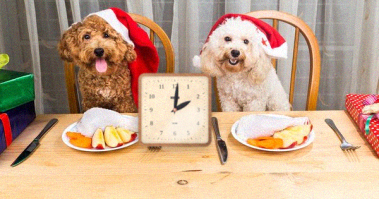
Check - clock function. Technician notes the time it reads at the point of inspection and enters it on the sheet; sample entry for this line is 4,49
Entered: 2,01
